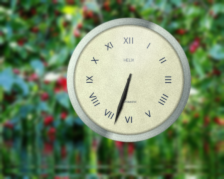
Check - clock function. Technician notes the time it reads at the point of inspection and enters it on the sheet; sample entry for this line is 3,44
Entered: 6,33
